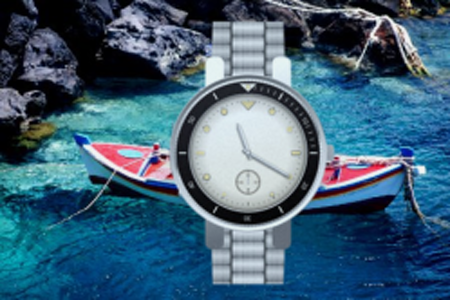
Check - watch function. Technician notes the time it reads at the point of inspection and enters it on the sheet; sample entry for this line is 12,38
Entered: 11,20
